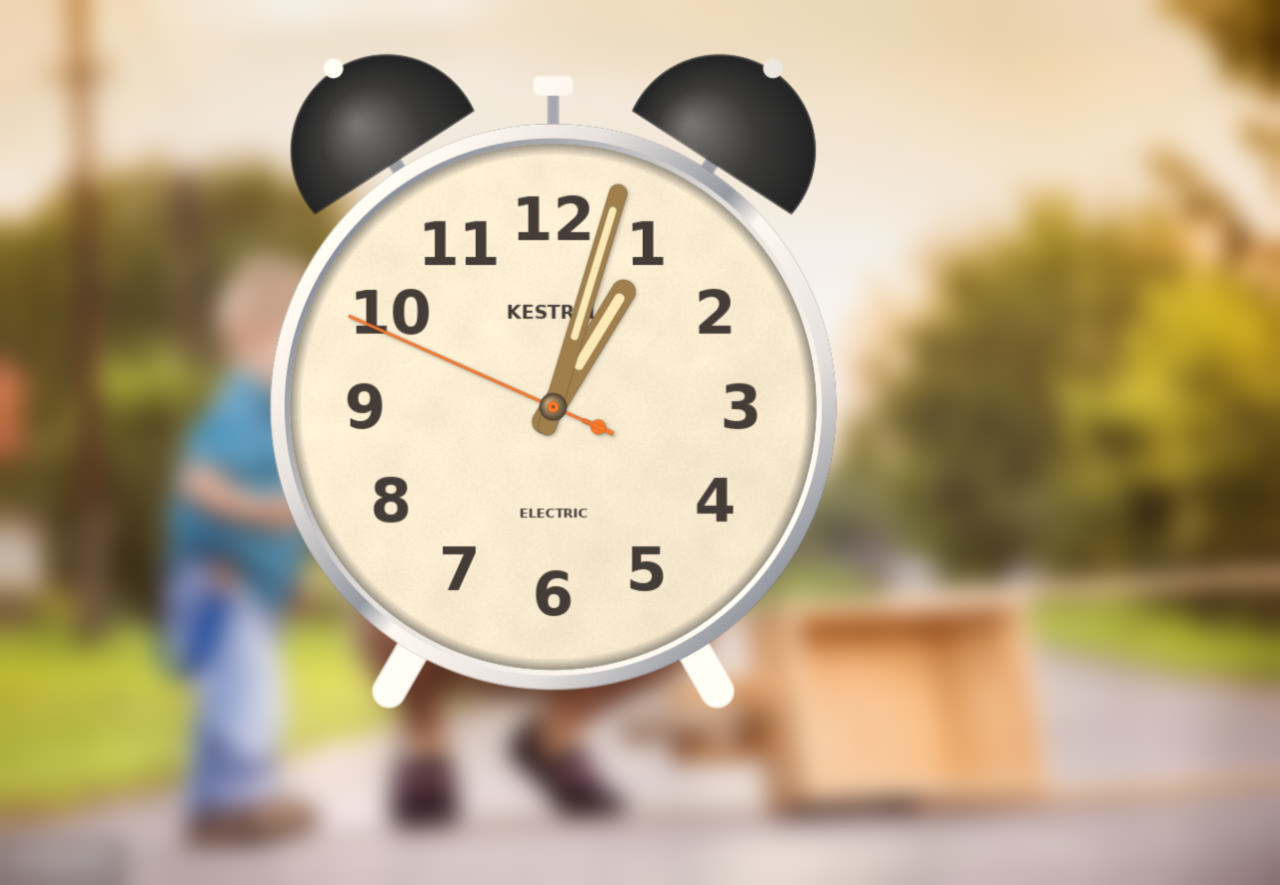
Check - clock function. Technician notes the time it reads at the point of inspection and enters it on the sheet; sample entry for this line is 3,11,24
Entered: 1,02,49
